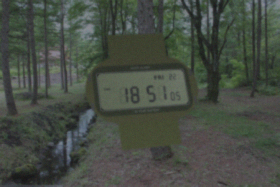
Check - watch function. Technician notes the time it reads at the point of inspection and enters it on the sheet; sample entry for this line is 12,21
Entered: 18,51
